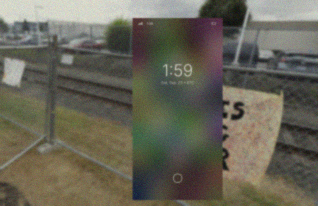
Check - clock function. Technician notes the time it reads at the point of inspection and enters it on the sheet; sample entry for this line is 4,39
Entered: 1,59
